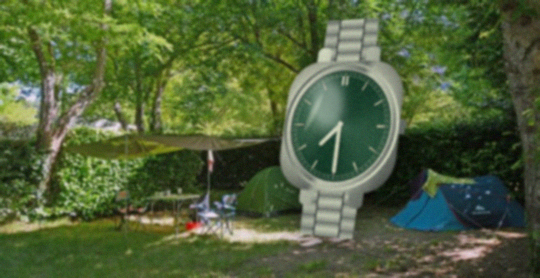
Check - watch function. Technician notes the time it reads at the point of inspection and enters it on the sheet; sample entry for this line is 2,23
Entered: 7,30
